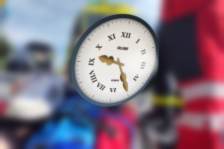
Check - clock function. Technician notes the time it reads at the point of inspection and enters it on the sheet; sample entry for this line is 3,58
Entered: 9,25
